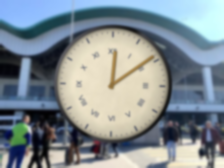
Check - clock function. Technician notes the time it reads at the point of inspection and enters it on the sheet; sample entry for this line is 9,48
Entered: 12,09
